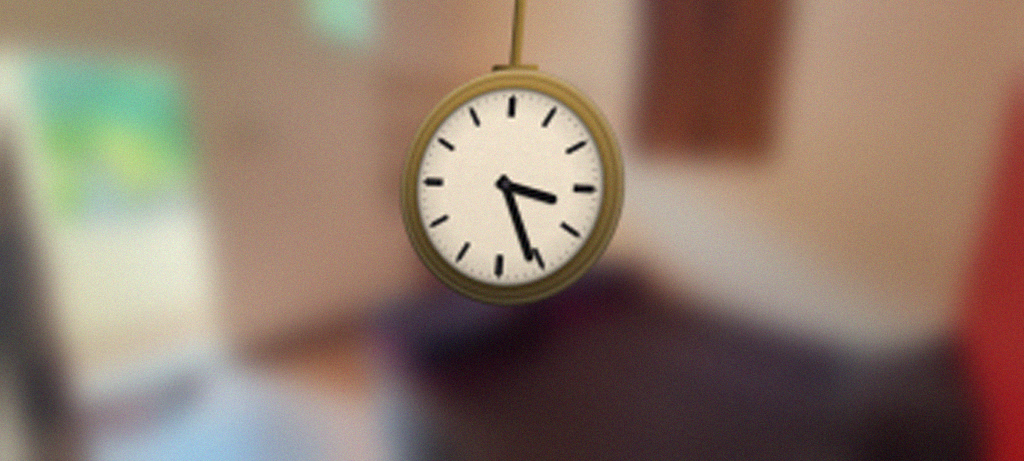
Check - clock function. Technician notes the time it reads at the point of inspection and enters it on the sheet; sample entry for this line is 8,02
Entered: 3,26
